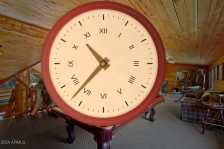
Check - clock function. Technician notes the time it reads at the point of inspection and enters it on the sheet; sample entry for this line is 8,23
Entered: 10,37
